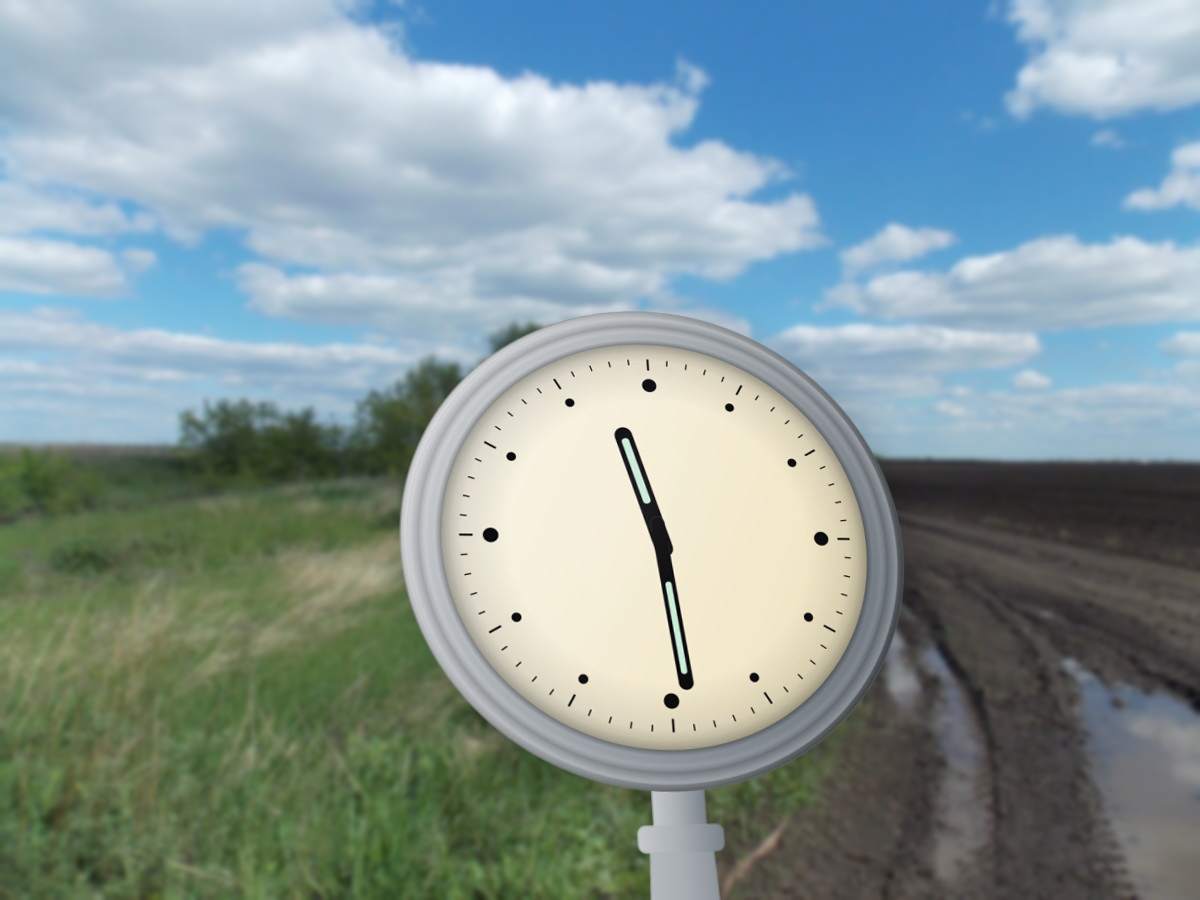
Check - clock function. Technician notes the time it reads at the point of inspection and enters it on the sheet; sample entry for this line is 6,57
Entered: 11,29
